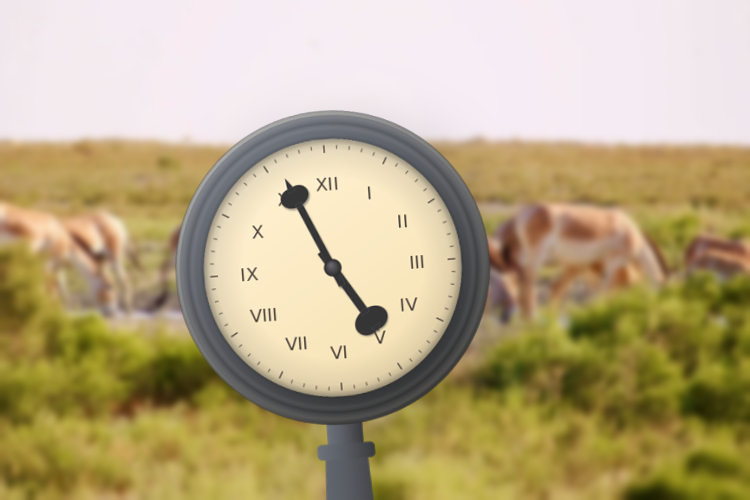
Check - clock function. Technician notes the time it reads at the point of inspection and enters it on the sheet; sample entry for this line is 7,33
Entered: 4,56
